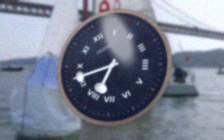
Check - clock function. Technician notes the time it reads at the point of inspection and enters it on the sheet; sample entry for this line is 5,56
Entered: 7,47
